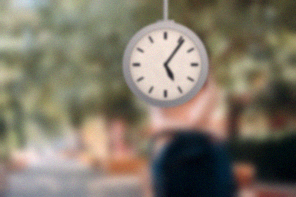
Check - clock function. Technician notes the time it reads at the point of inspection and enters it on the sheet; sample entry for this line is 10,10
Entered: 5,06
